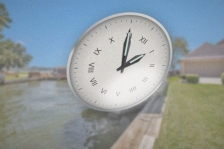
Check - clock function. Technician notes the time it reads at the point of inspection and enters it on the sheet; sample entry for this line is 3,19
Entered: 12,55
